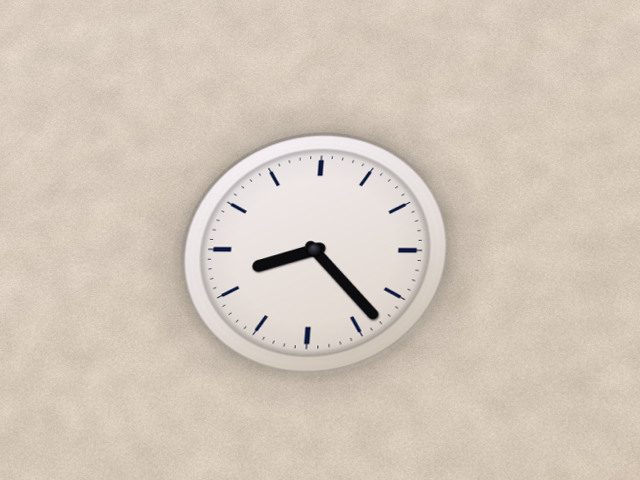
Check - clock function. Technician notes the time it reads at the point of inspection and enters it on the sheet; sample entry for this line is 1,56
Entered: 8,23
